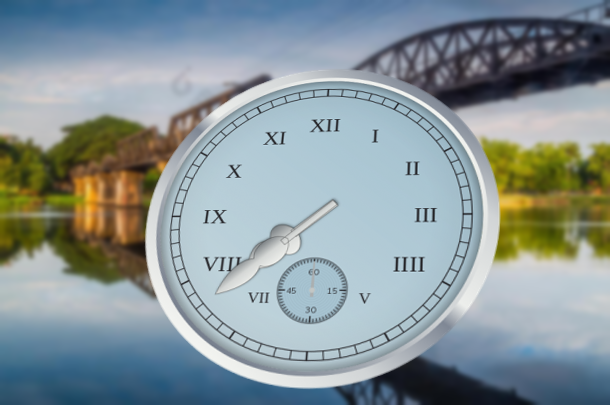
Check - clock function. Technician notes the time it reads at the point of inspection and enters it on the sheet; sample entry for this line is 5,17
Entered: 7,38
